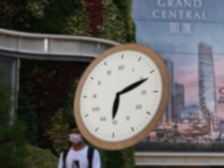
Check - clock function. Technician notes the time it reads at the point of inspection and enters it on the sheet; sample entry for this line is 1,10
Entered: 6,11
